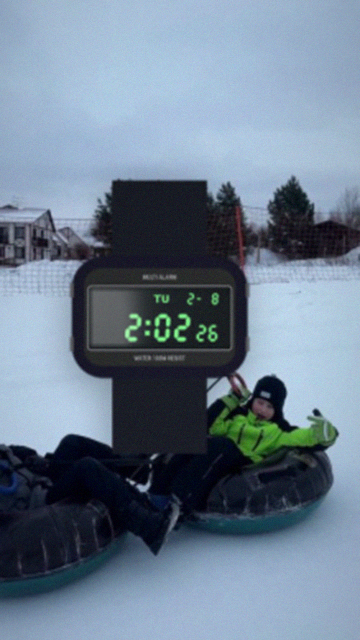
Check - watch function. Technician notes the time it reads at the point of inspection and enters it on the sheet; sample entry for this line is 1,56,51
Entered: 2,02,26
